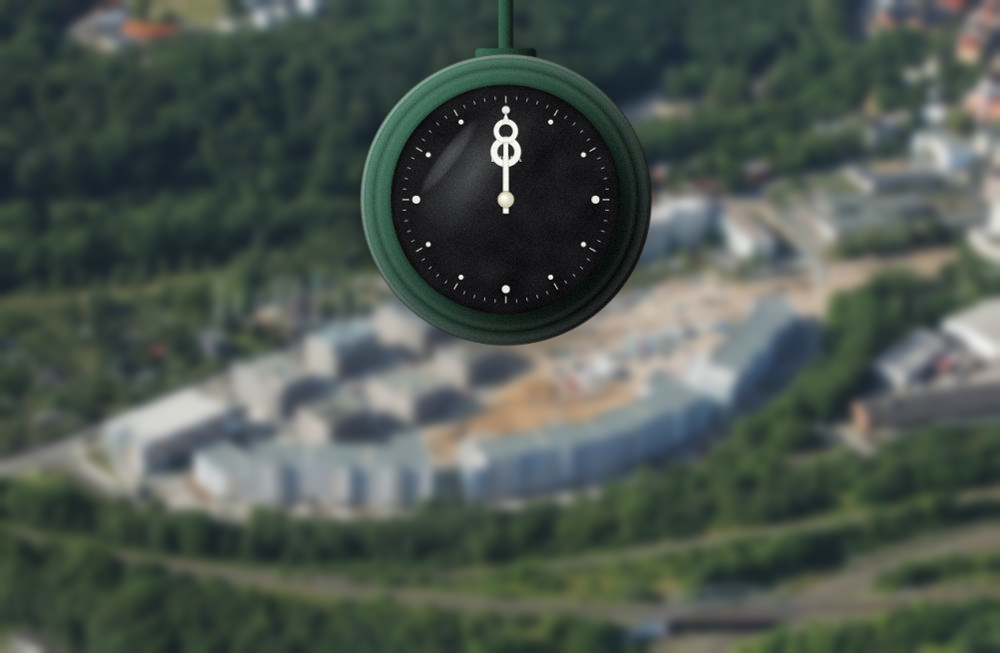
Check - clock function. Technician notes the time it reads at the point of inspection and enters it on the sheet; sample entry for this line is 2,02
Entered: 12,00
